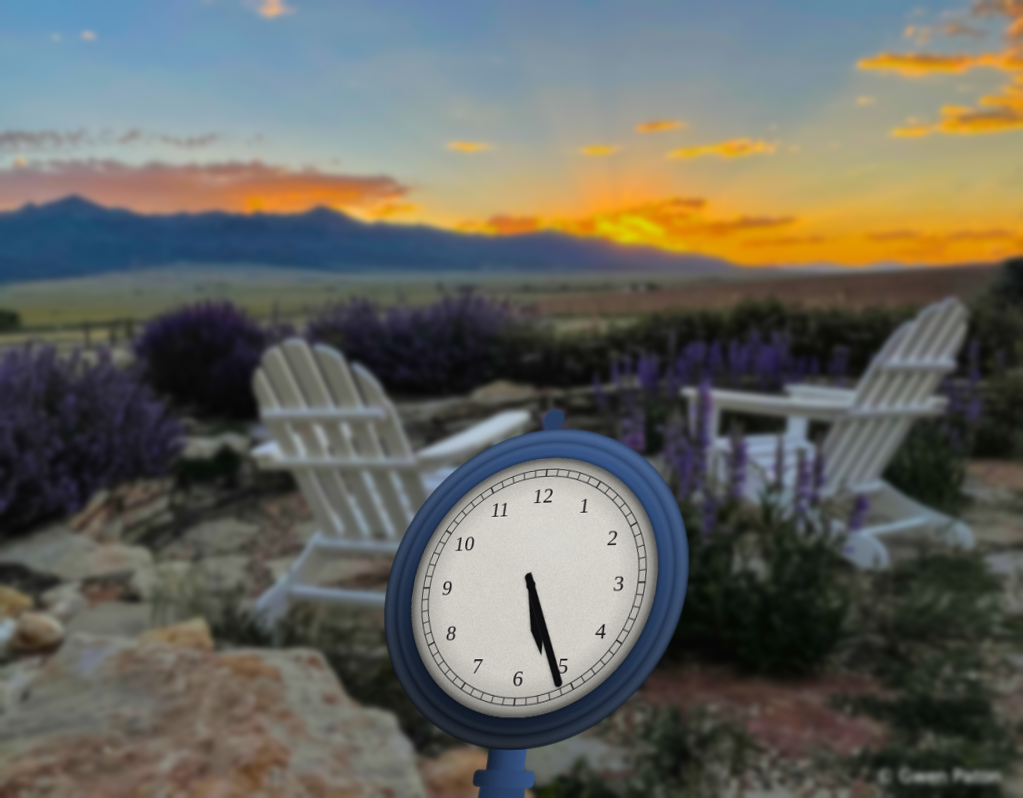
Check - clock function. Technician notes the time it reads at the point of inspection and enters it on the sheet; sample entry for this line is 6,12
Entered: 5,26
